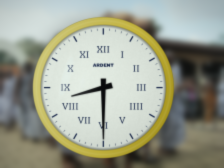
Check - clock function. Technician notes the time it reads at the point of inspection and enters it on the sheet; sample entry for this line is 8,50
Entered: 8,30
